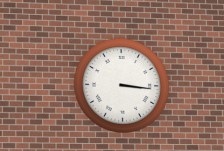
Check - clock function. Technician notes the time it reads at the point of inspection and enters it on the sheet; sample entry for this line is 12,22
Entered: 3,16
